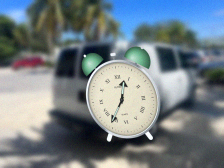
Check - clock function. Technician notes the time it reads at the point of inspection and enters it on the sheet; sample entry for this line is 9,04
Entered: 12,36
